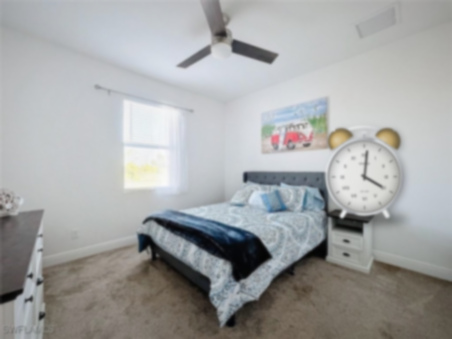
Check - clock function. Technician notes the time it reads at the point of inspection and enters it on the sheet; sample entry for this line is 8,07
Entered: 4,01
